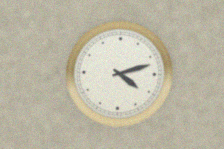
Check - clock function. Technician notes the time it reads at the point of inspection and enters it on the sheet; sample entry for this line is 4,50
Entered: 4,12
